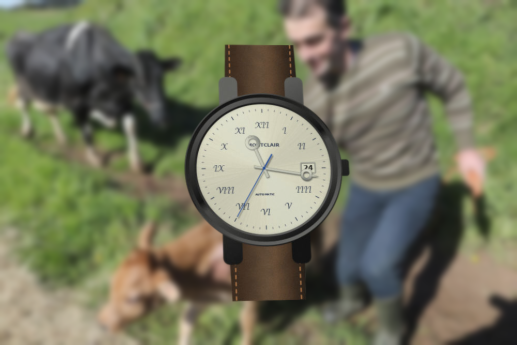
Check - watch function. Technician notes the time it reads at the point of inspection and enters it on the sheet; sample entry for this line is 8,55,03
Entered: 11,16,35
